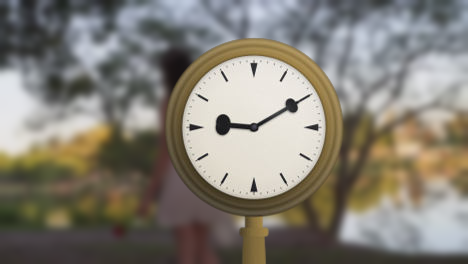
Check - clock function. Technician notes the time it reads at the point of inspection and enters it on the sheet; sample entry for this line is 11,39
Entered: 9,10
